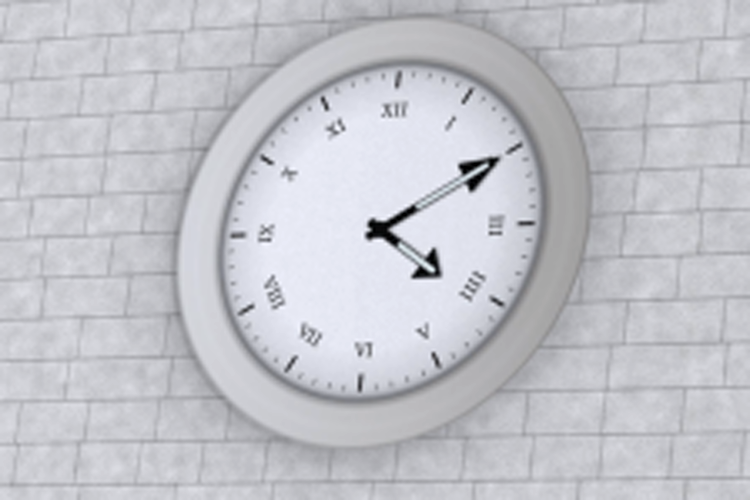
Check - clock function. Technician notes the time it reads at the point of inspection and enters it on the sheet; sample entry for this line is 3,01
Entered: 4,10
